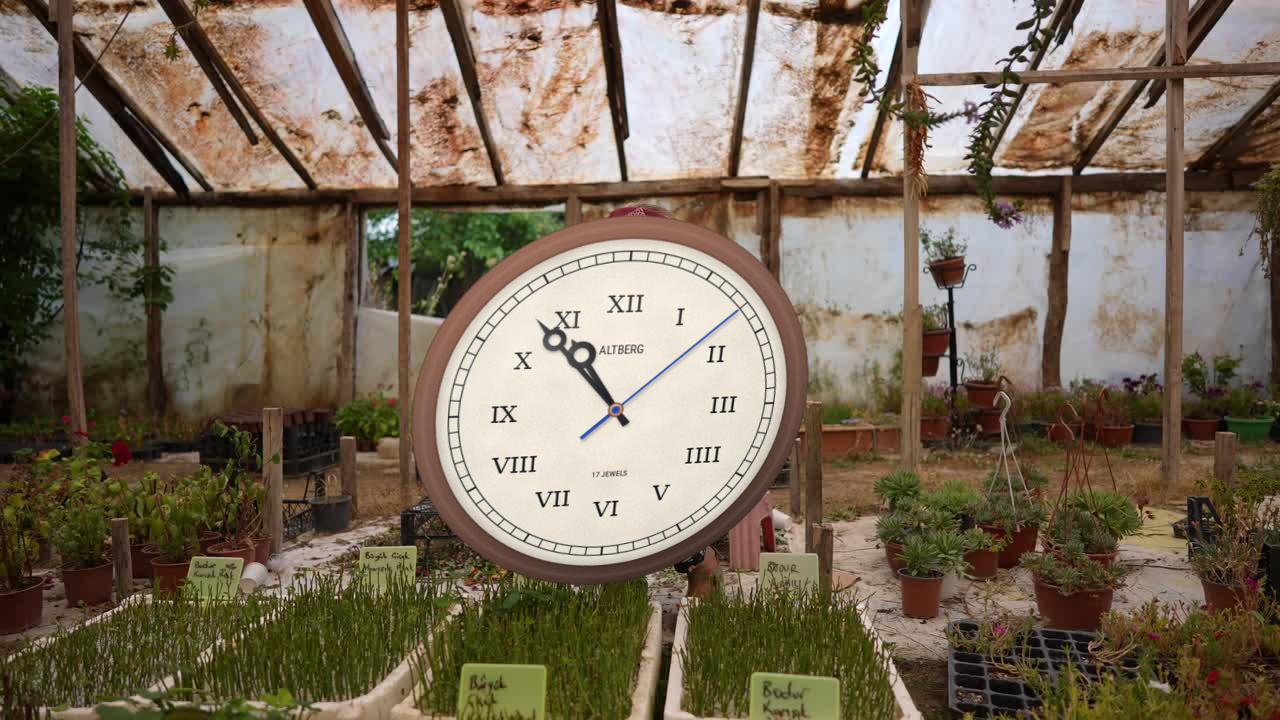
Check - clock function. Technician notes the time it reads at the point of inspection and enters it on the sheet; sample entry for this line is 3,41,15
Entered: 10,53,08
